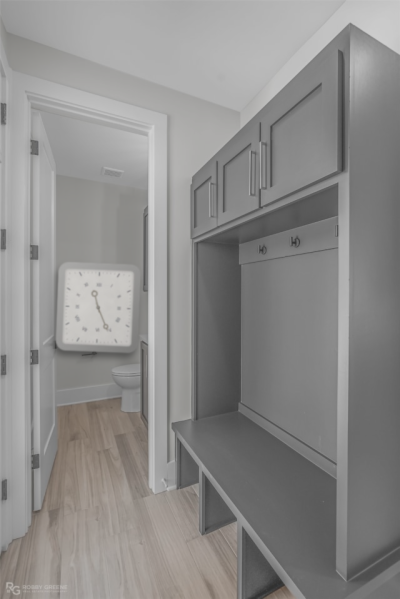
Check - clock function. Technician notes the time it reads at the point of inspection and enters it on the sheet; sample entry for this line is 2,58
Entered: 11,26
